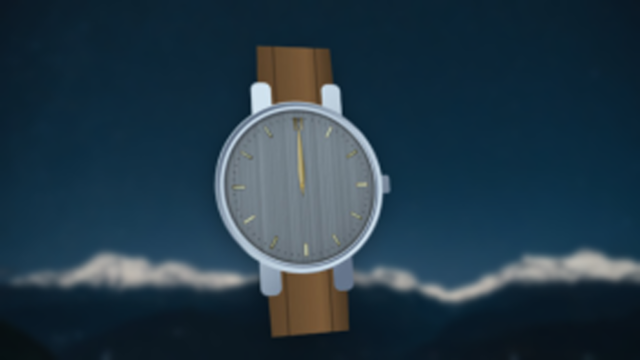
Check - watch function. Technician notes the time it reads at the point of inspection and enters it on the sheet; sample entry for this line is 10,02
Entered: 12,00
